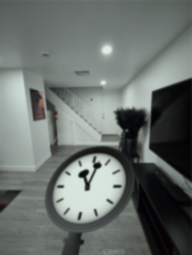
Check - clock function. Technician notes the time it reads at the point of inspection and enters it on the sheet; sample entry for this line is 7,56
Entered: 11,02
